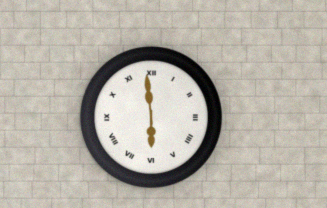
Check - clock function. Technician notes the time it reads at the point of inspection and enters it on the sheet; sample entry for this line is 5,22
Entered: 5,59
